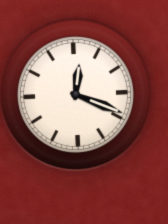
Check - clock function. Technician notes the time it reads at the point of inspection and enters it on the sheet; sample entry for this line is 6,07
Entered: 12,19
